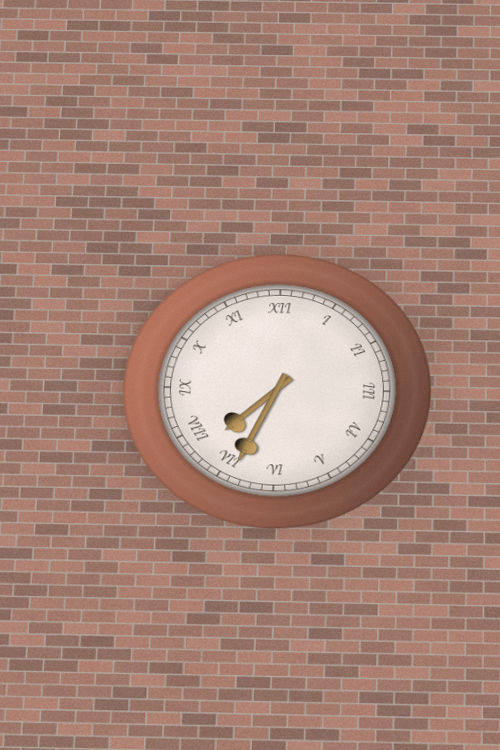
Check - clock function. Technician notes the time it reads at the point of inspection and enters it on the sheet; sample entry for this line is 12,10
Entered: 7,34
